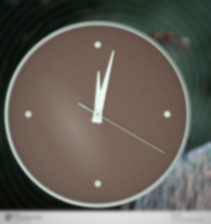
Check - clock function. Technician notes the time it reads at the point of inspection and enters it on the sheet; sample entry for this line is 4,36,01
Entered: 12,02,20
